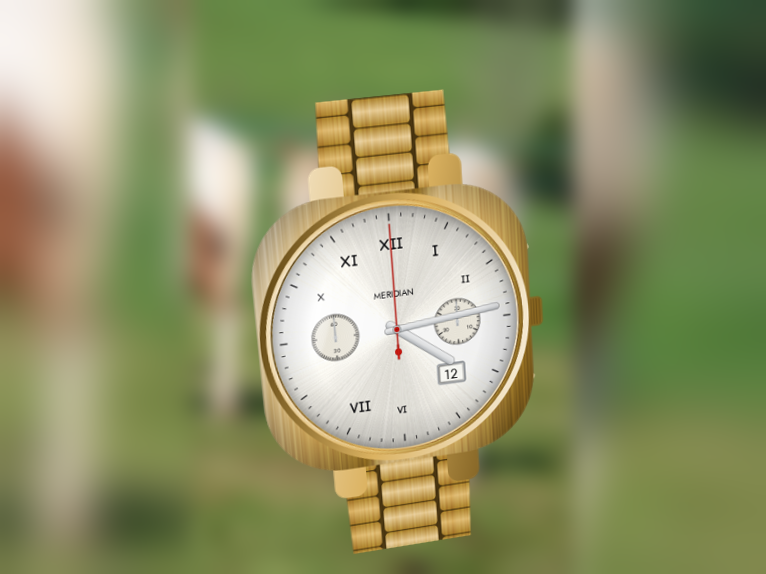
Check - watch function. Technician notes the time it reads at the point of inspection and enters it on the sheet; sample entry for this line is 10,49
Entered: 4,14
